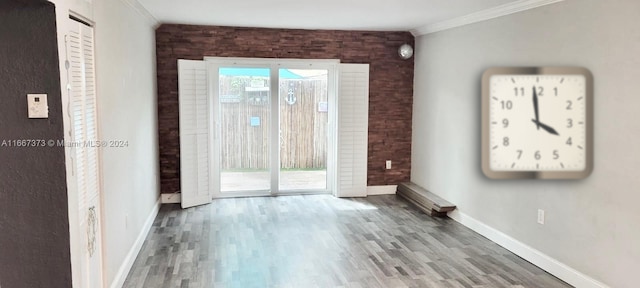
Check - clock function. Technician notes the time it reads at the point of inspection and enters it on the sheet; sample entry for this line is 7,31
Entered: 3,59
